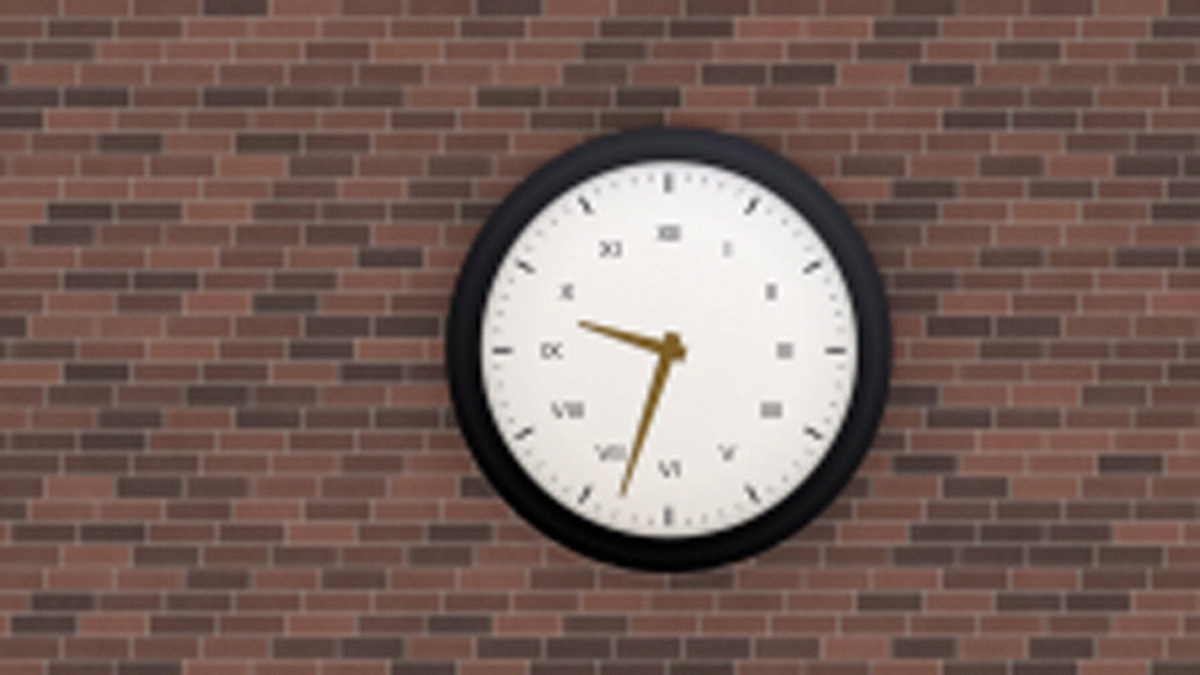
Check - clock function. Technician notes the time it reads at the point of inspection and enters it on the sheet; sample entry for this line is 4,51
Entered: 9,33
